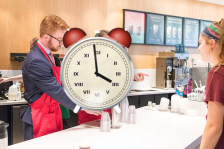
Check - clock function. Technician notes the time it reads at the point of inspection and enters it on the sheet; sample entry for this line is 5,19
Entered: 3,59
